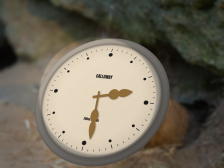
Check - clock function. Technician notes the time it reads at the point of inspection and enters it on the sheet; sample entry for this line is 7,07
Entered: 2,29
